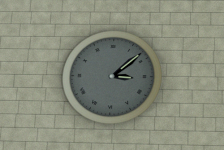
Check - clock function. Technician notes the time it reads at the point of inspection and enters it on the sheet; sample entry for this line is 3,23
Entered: 3,08
